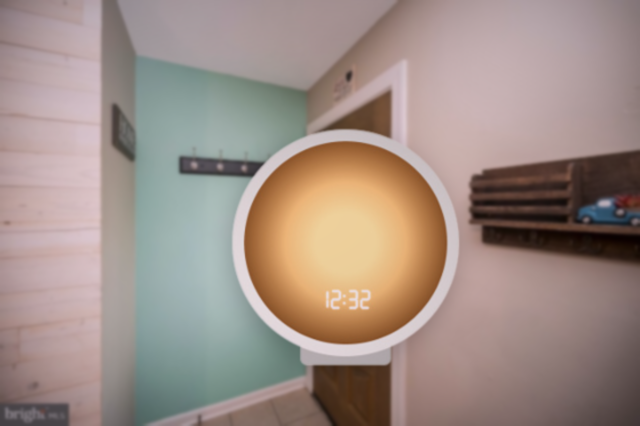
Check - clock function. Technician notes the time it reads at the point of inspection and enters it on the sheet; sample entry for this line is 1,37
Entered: 12,32
